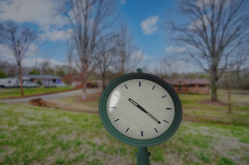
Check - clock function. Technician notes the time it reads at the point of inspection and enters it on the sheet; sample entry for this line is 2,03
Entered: 10,22
